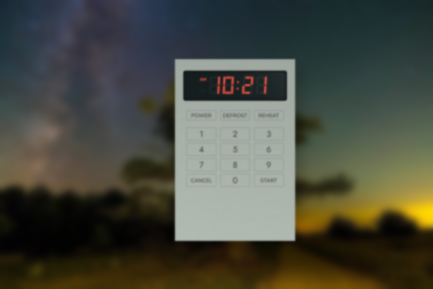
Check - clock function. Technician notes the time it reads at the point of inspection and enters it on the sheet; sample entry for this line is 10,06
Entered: 10,21
